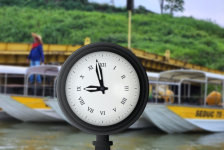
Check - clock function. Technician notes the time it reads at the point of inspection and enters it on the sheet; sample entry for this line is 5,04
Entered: 8,58
